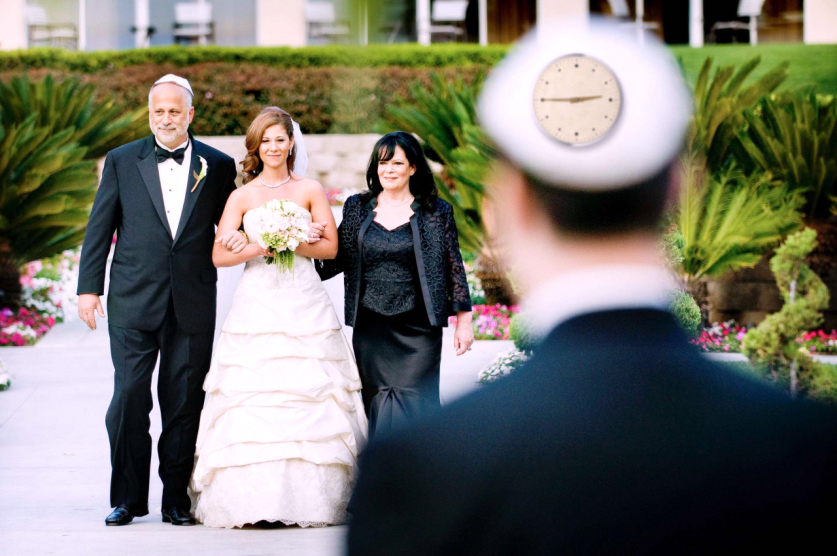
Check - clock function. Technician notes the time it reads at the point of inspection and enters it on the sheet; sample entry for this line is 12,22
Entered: 2,45
